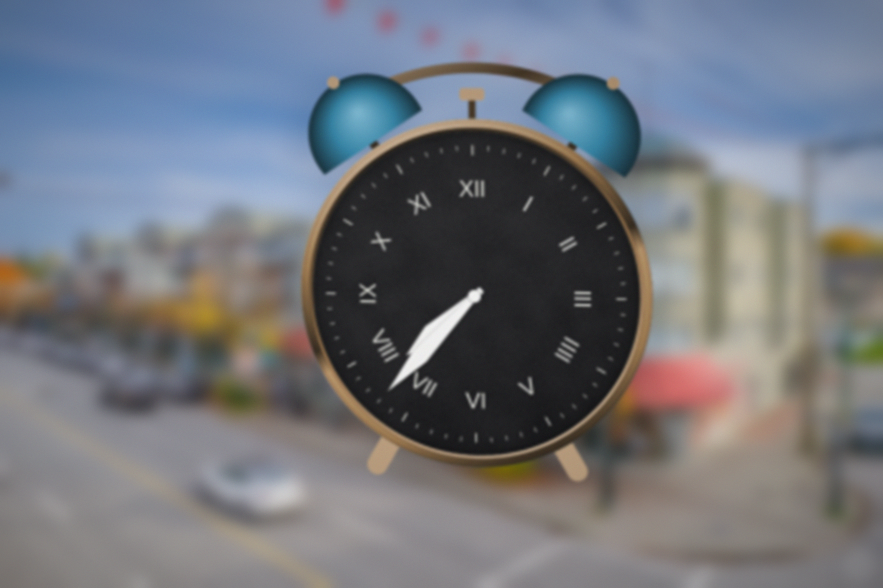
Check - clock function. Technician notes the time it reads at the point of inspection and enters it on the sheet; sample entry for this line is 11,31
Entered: 7,37
